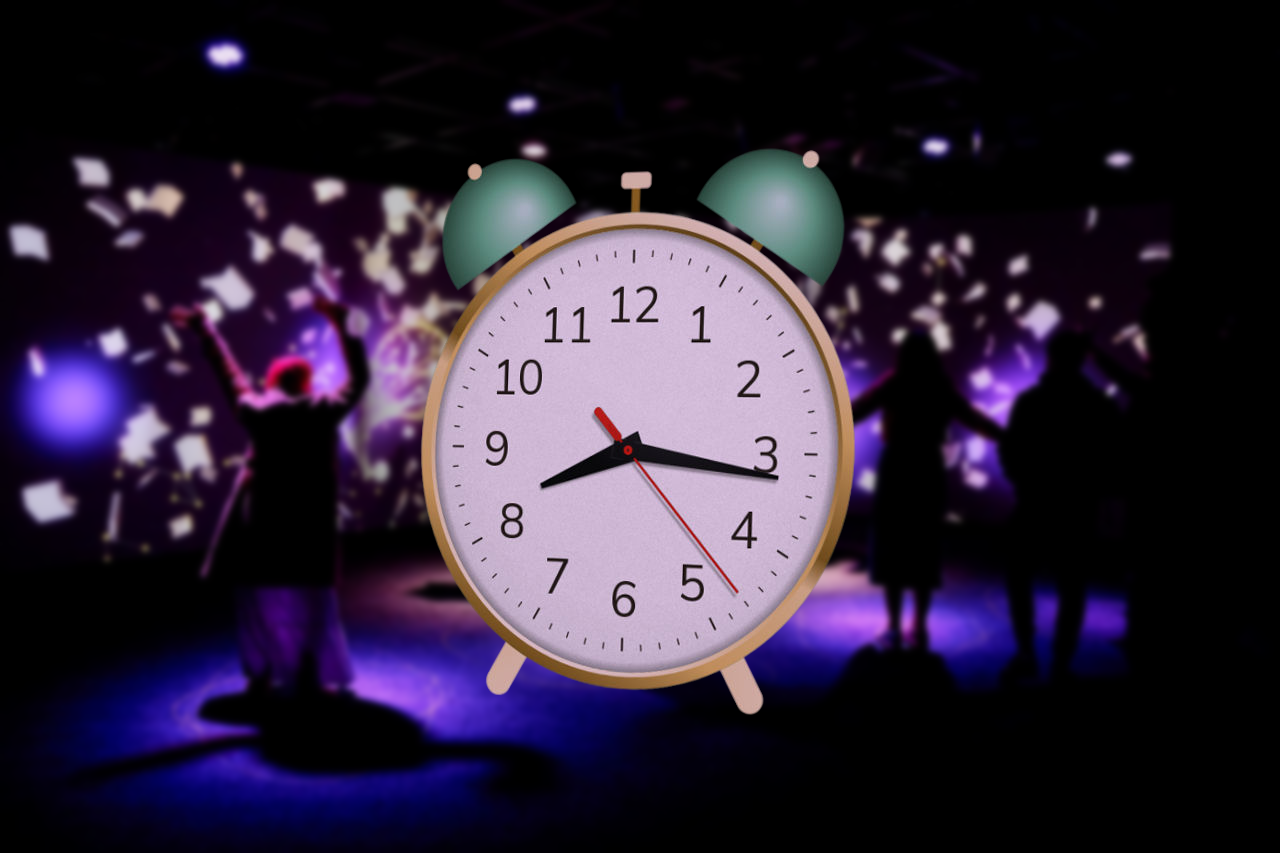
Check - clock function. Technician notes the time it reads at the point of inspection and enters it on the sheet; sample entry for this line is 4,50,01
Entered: 8,16,23
